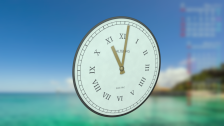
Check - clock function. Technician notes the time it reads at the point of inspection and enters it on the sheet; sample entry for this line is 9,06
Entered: 11,01
